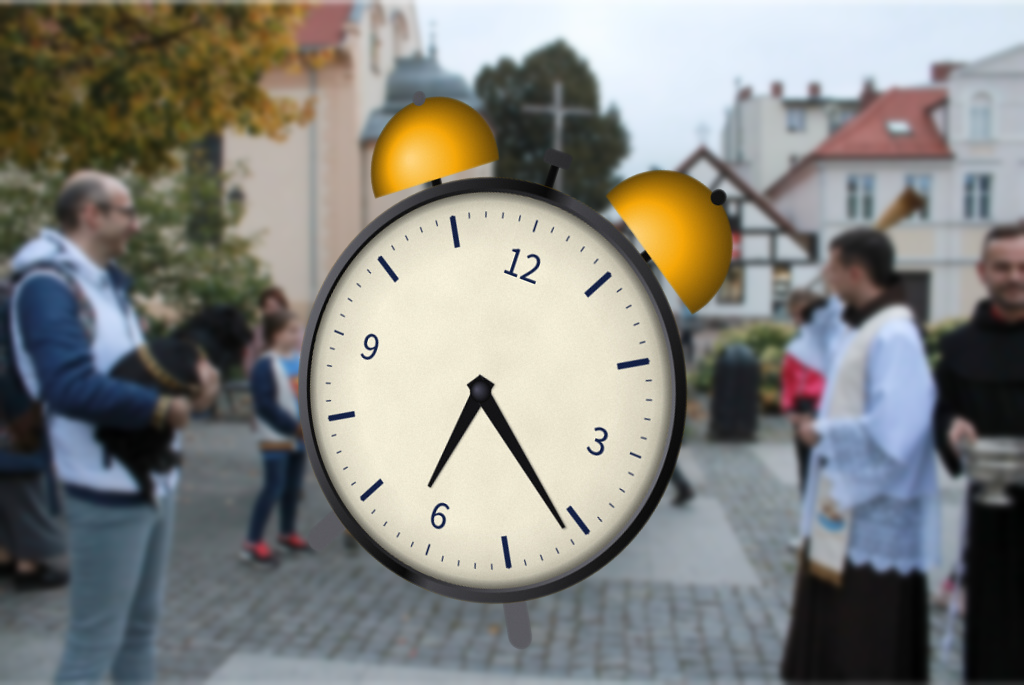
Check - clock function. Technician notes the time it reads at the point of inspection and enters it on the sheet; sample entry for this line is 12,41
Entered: 6,21
